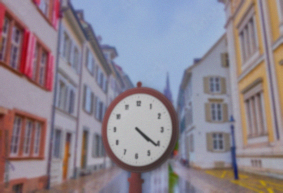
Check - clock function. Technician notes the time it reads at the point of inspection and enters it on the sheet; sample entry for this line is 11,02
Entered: 4,21
